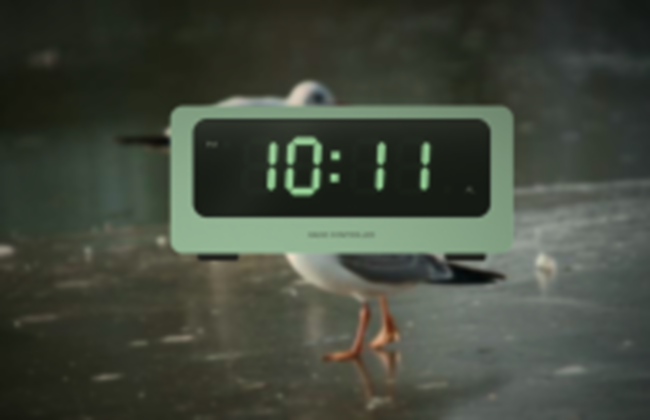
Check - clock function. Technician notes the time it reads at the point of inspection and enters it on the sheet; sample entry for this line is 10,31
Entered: 10,11
